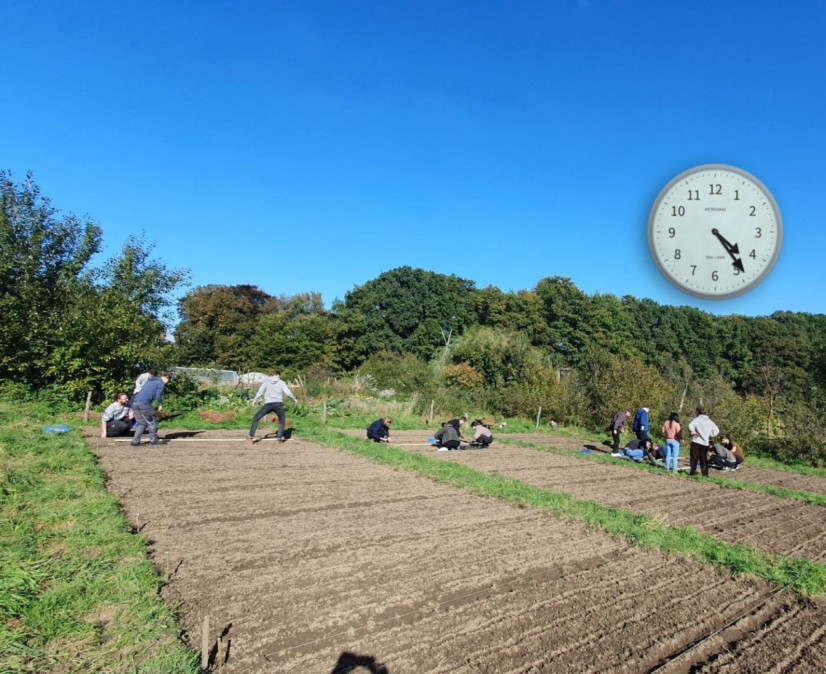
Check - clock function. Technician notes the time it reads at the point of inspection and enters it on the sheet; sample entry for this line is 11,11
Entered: 4,24
